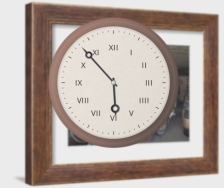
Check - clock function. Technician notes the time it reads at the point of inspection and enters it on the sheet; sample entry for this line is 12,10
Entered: 5,53
